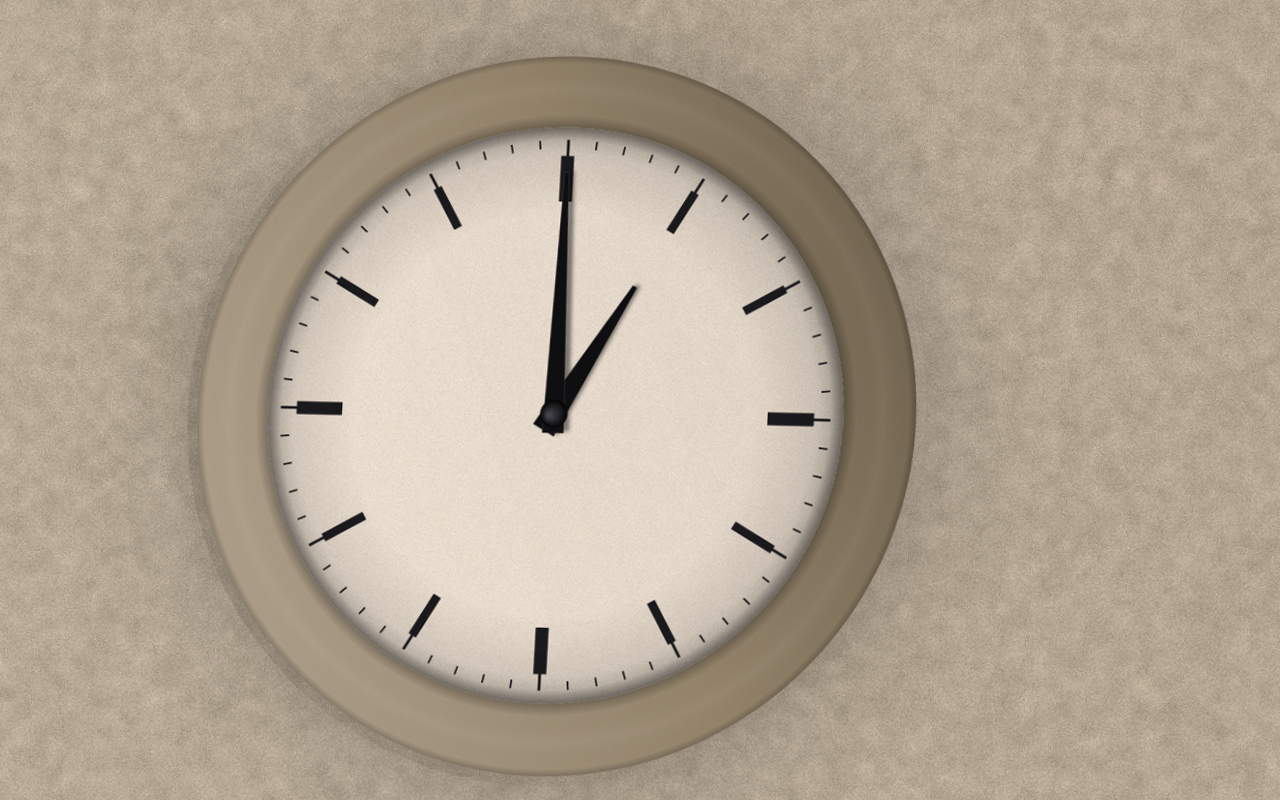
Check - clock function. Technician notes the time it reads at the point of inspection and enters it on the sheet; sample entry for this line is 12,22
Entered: 1,00
